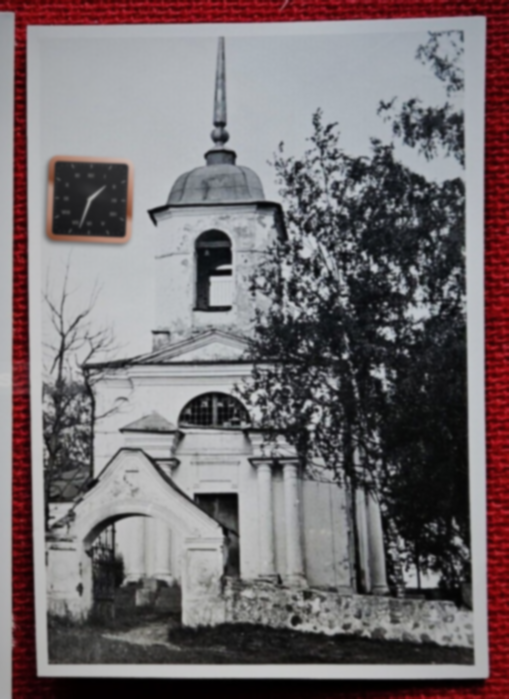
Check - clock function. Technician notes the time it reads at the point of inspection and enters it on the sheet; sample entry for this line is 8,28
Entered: 1,33
